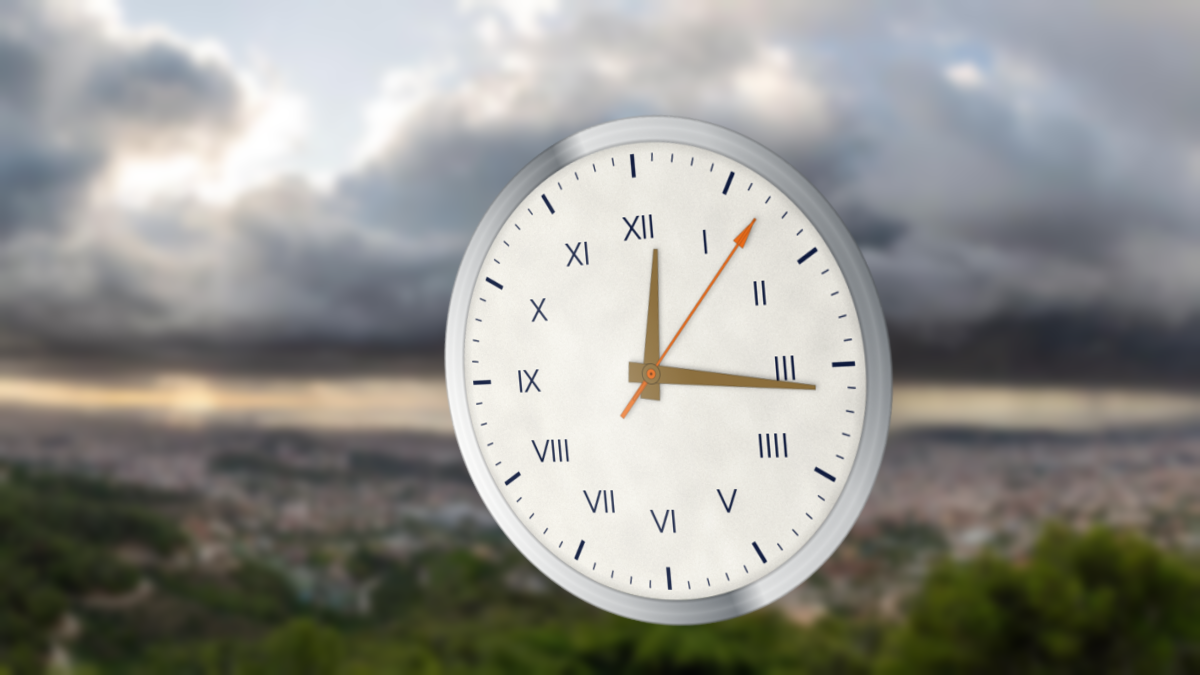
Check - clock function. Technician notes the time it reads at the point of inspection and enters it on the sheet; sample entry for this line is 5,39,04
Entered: 12,16,07
